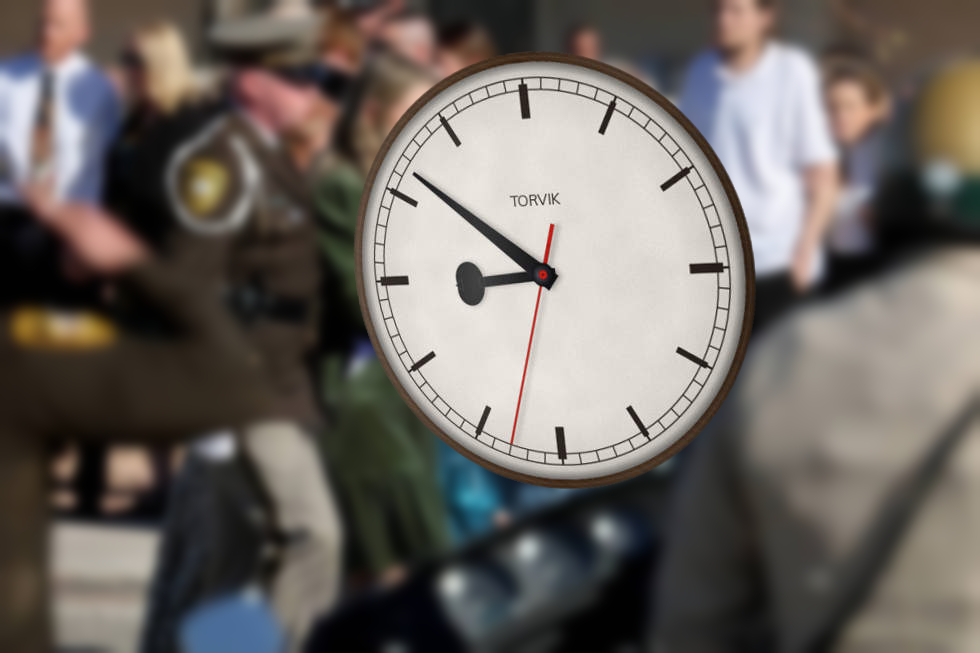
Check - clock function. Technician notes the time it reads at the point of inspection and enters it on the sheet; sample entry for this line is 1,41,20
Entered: 8,51,33
